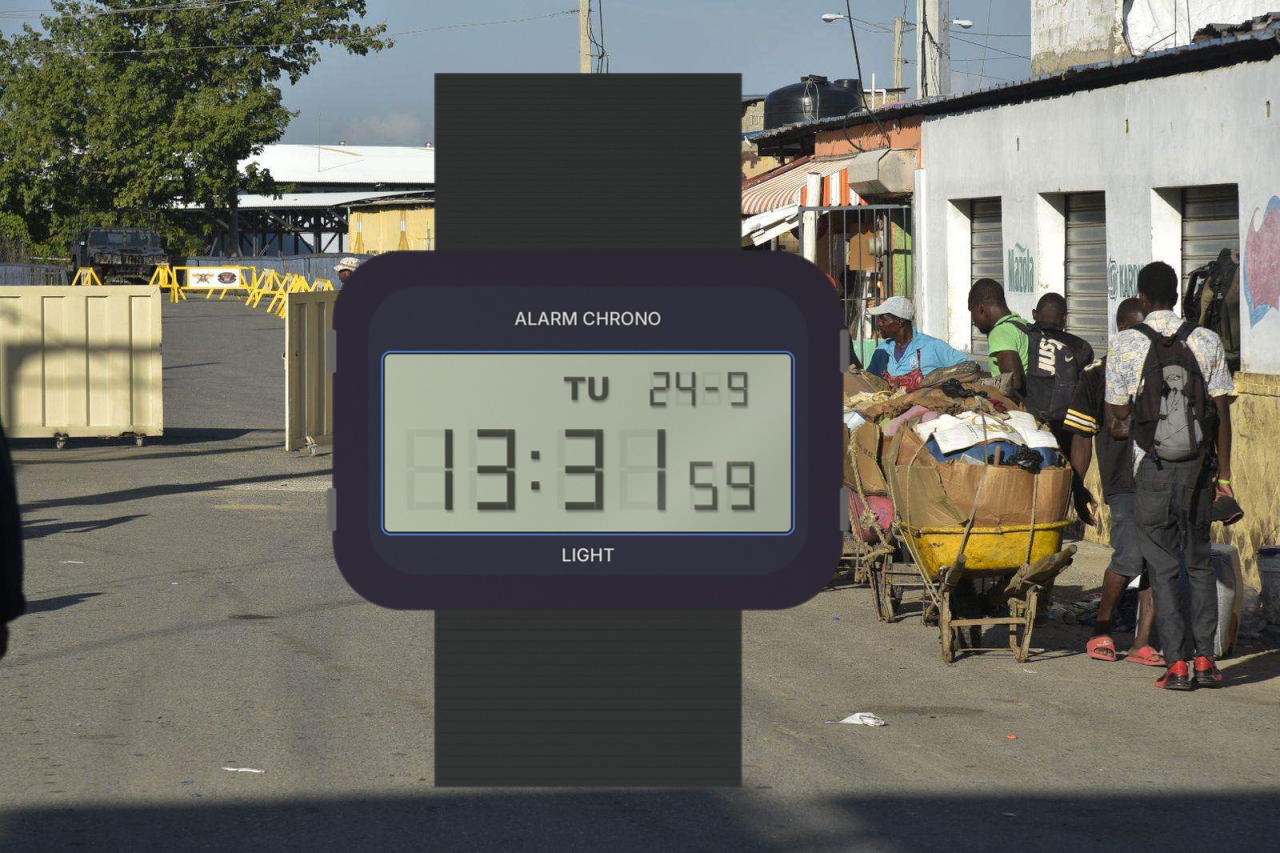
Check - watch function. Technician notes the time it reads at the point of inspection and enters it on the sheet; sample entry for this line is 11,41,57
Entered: 13,31,59
